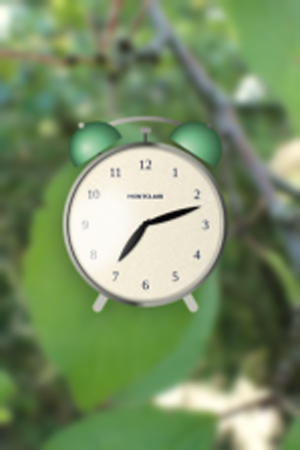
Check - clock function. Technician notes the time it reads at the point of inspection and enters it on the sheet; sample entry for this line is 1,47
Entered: 7,12
